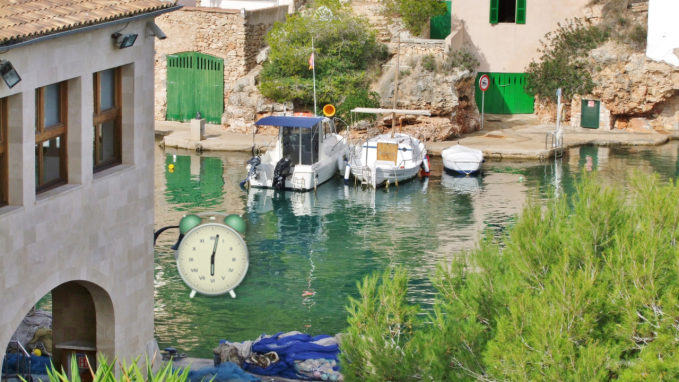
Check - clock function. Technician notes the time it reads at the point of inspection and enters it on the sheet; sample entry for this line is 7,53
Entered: 6,02
